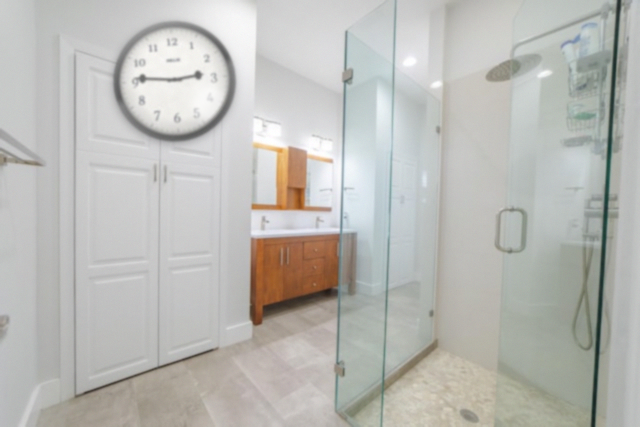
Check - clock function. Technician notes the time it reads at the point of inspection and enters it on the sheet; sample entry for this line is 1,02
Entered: 2,46
